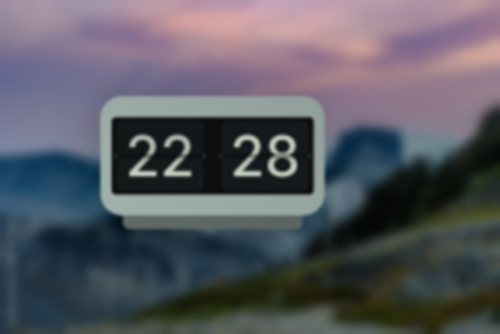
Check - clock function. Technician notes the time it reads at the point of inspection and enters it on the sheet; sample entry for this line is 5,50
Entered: 22,28
